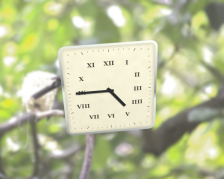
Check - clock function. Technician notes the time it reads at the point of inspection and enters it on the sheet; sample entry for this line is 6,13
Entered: 4,45
